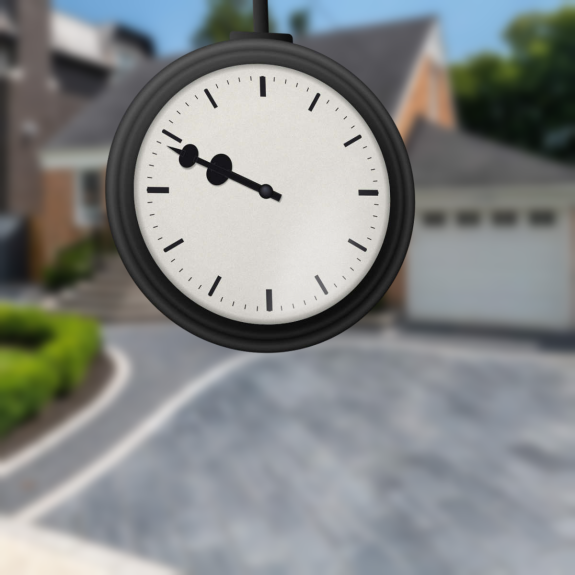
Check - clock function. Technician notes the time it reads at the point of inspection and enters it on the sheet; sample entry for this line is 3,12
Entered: 9,49
